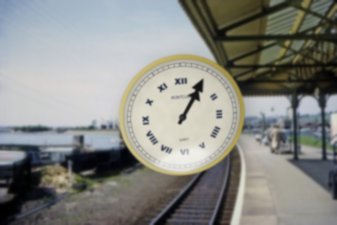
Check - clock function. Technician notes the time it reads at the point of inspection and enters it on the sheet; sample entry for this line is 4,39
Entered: 1,05
